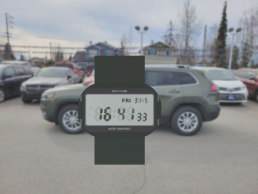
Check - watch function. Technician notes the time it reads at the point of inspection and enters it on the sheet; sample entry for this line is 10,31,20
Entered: 16,41,33
